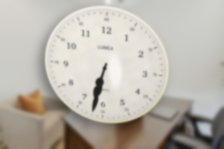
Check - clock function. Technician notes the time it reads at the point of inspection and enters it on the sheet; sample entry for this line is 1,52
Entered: 6,32
